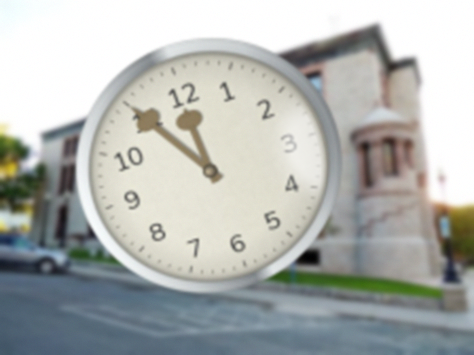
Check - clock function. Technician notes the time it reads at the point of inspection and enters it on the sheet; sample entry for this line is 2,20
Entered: 11,55
